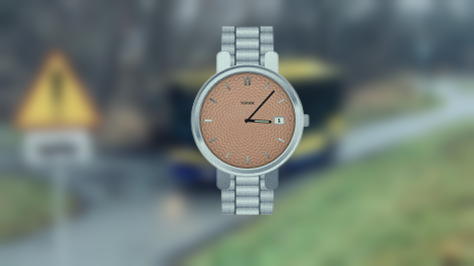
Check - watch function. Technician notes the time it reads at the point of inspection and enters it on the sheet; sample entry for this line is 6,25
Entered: 3,07
